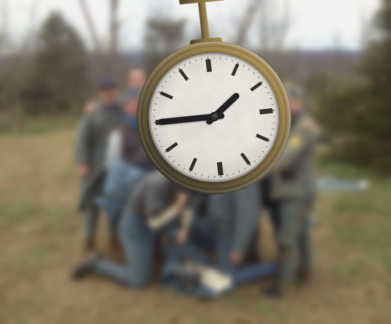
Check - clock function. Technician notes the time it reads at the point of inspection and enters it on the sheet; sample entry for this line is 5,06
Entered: 1,45
